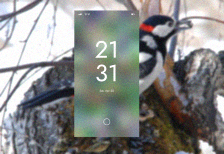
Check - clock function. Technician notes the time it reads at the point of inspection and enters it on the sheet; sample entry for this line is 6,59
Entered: 21,31
